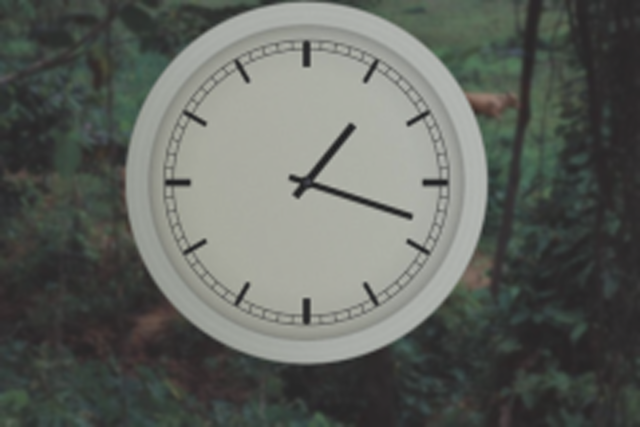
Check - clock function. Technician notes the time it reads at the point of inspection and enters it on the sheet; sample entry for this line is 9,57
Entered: 1,18
